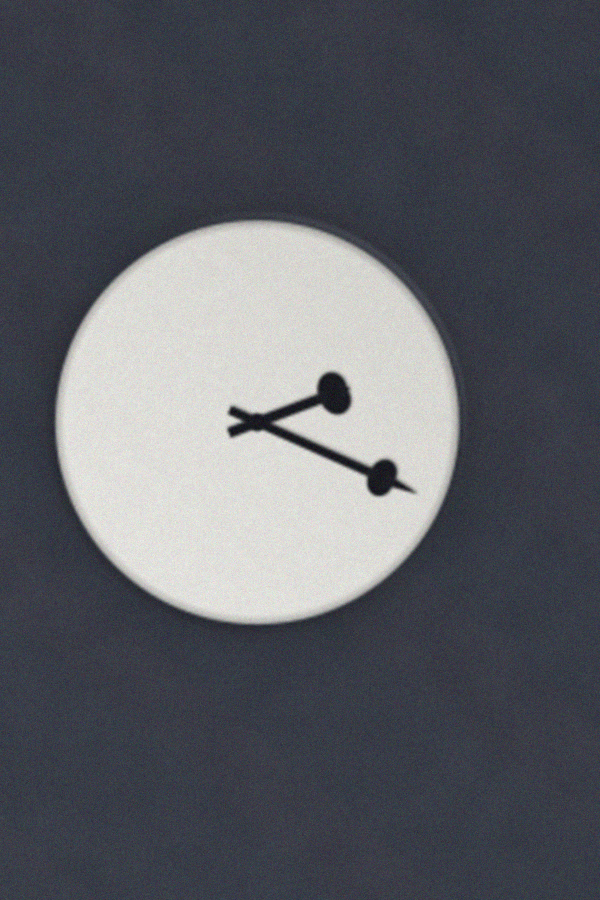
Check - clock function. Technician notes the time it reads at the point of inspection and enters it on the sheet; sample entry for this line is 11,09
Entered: 2,19
